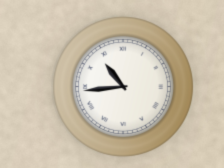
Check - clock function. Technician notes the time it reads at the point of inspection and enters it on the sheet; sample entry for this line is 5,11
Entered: 10,44
